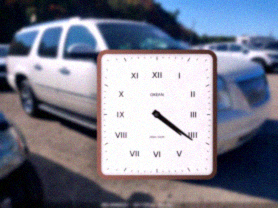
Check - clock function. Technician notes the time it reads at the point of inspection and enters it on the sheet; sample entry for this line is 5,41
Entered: 4,21
